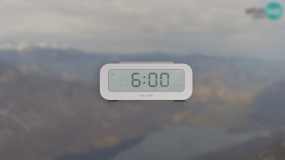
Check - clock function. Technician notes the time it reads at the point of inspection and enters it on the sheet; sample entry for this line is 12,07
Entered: 6,00
